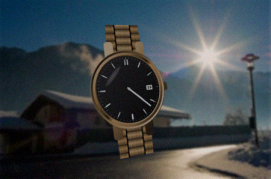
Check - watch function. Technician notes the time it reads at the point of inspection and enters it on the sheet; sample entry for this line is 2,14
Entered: 4,22
